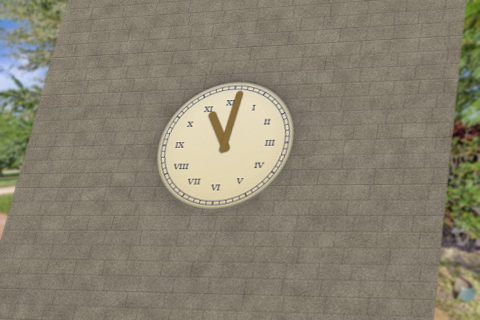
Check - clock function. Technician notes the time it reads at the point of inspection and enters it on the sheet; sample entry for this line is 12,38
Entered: 11,01
